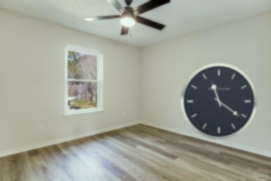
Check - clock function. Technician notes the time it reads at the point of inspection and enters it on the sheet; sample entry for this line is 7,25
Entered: 11,21
